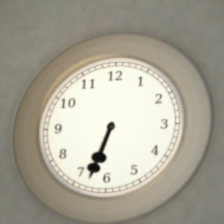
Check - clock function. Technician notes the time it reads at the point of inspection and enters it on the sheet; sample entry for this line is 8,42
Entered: 6,33
